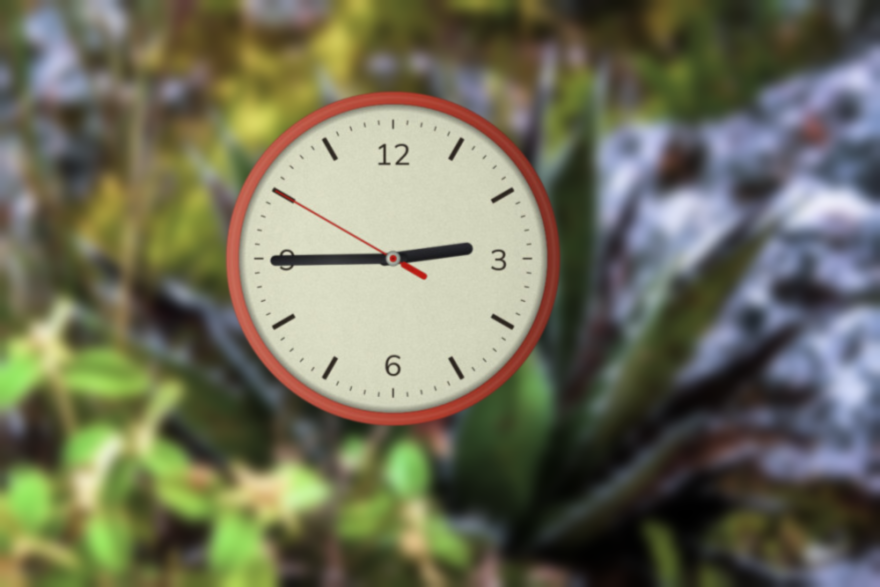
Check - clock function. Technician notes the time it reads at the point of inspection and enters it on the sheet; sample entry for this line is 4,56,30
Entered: 2,44,50
